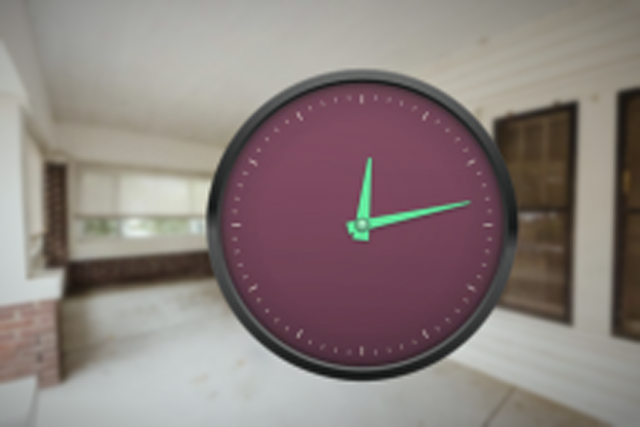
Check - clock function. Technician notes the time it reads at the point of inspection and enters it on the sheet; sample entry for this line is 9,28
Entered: 12,13
